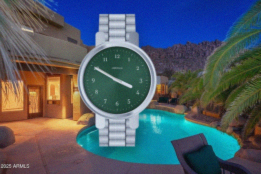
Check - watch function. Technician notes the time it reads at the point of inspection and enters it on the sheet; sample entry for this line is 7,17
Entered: 3,50
